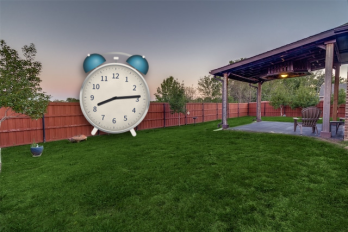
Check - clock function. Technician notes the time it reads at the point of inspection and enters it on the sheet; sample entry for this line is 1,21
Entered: 8,14
